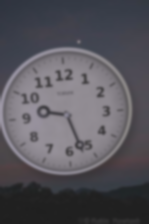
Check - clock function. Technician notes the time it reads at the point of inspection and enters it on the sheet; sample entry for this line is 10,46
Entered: 9,27
